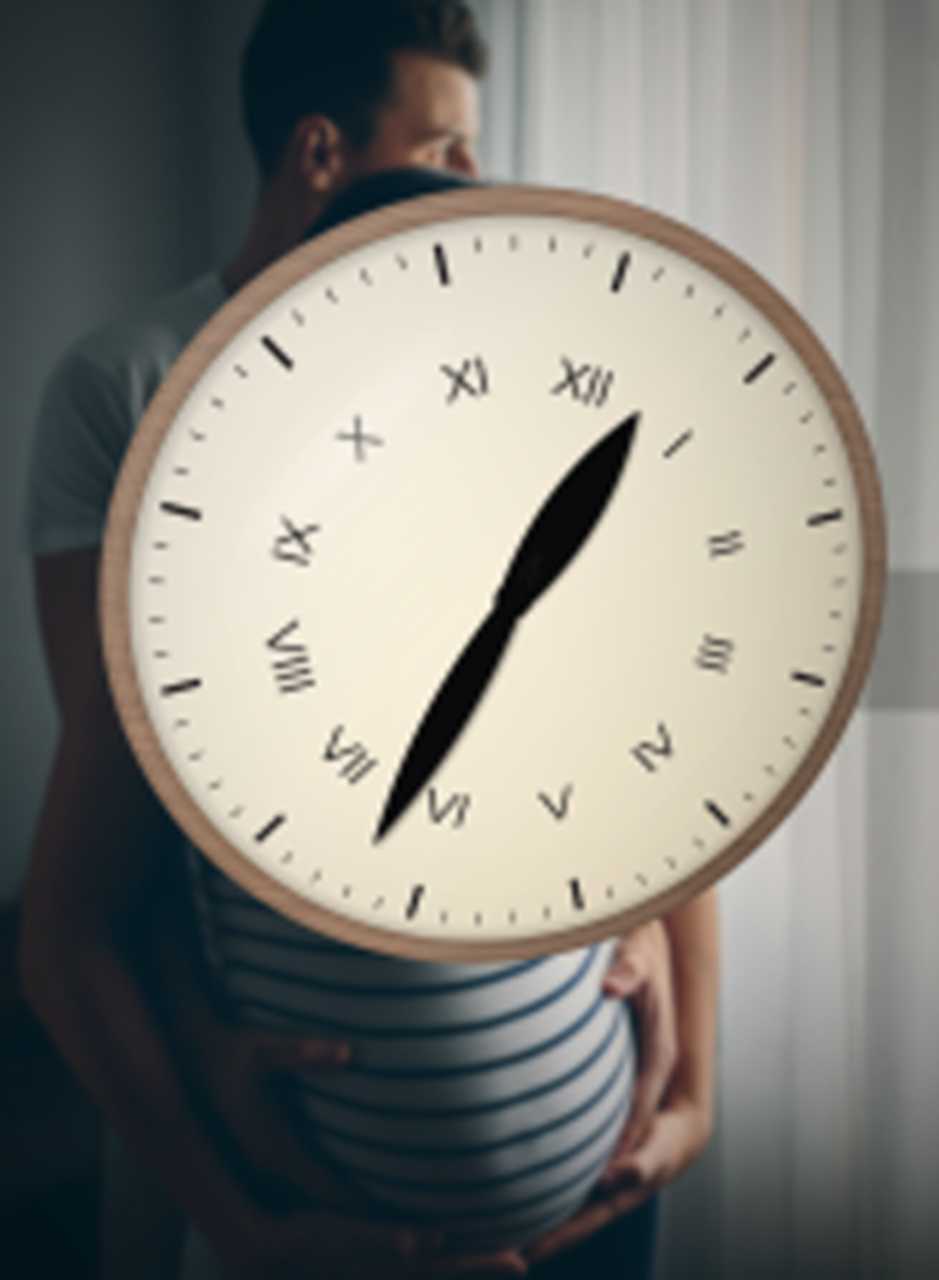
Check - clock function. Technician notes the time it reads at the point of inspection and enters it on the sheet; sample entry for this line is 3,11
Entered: 12,32
